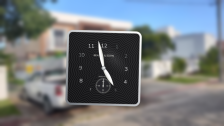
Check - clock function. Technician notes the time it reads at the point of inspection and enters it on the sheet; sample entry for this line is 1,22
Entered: 4,58
